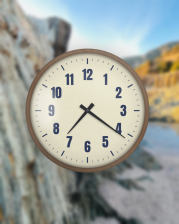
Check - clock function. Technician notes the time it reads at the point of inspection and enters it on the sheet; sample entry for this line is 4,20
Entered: 7,21
